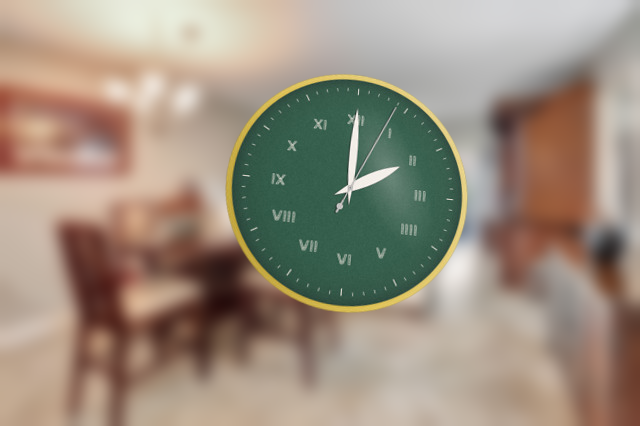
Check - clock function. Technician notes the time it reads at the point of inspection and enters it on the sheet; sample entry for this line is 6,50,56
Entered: 2,00,04
